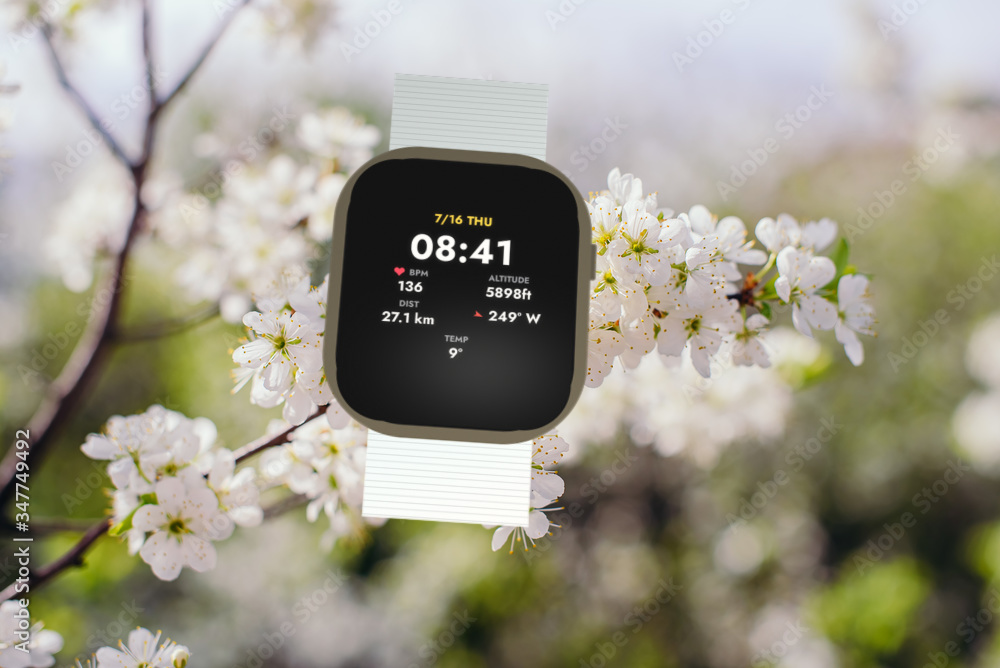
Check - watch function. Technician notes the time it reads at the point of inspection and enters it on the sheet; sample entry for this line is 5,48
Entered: 8,41
